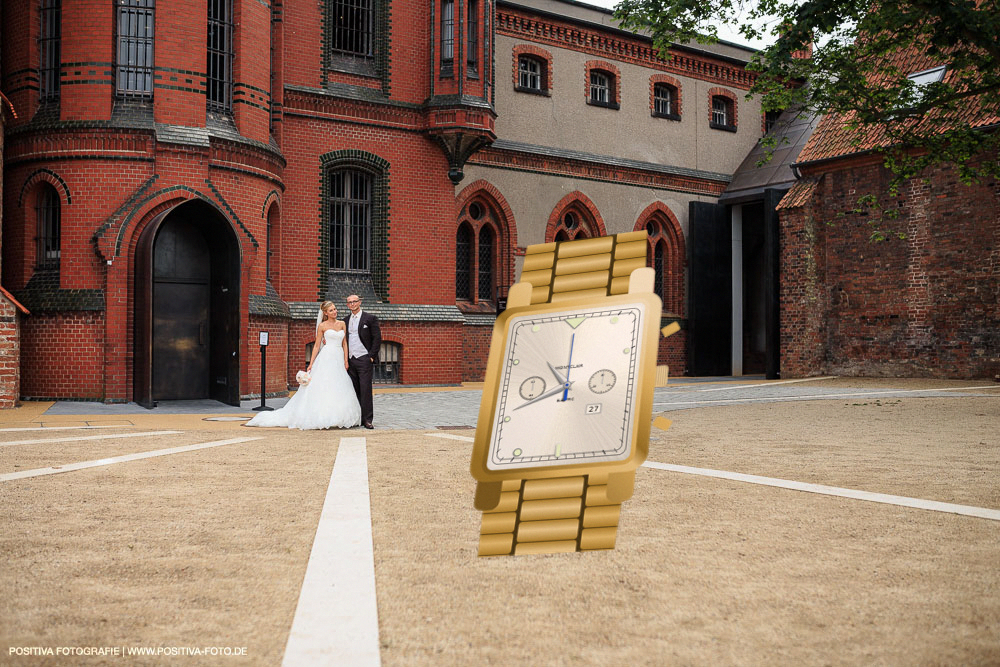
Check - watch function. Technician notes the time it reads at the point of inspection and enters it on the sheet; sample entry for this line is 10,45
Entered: 10,41
